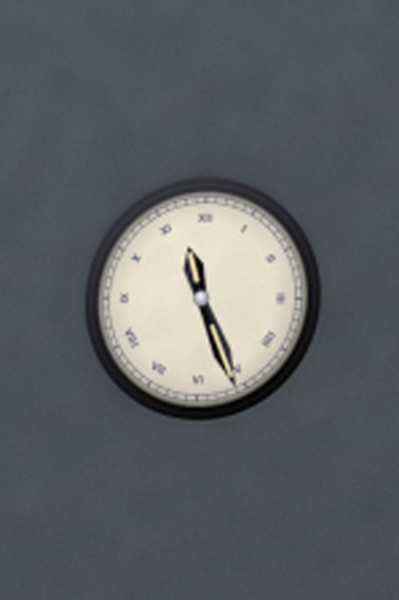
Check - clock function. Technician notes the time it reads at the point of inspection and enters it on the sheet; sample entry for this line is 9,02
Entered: 11,26
